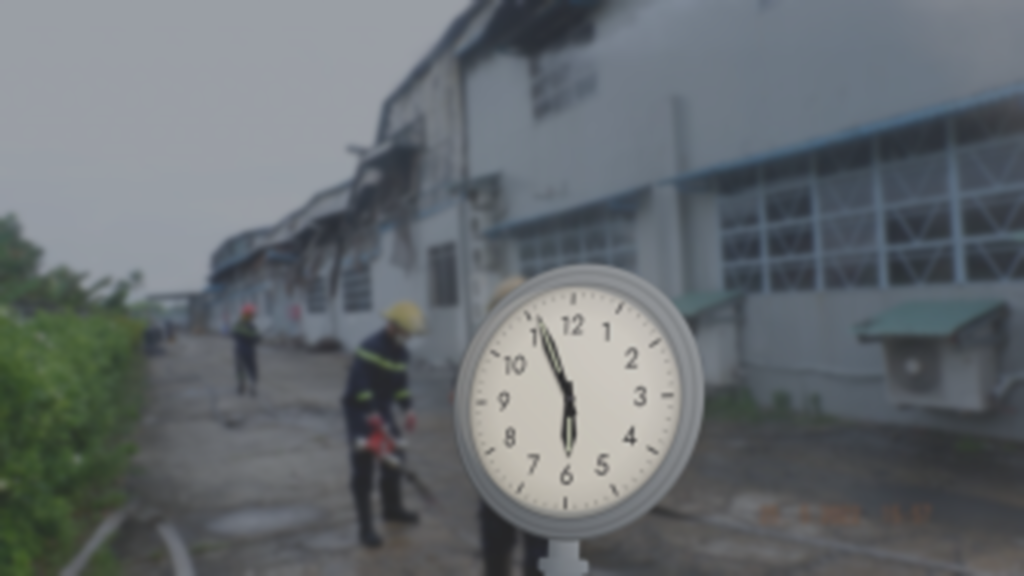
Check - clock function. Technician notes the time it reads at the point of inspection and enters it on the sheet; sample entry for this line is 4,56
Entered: 5,56
